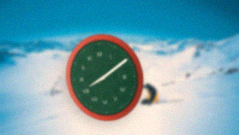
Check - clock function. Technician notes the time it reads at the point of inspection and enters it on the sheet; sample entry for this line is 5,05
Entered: 8,10
